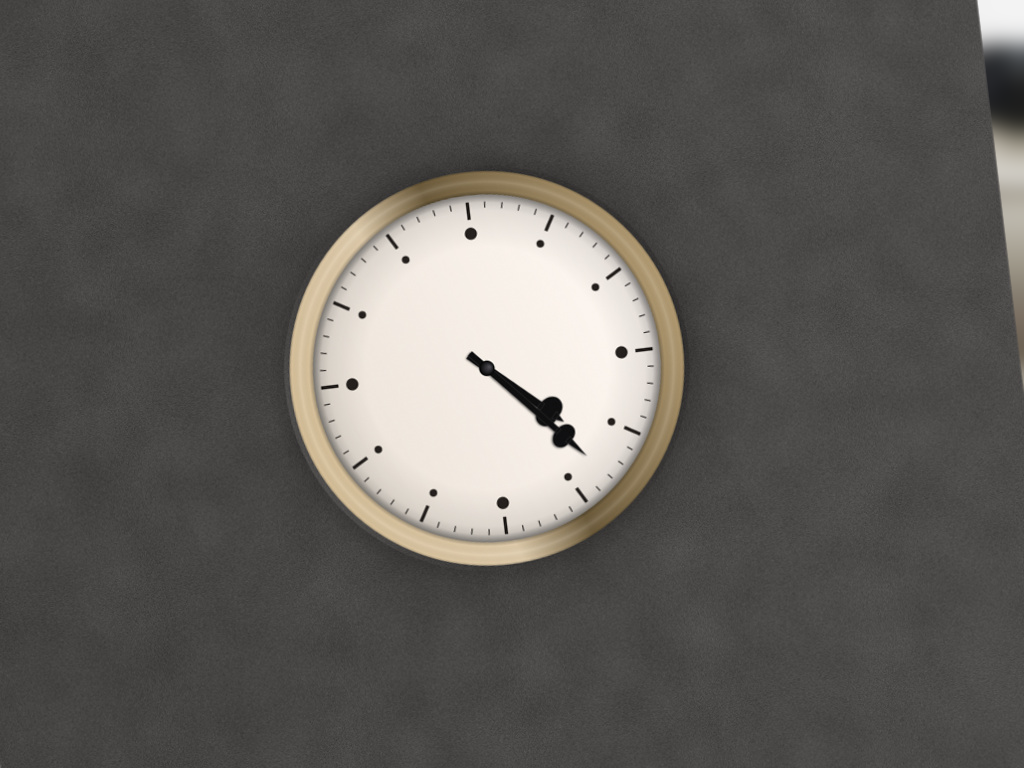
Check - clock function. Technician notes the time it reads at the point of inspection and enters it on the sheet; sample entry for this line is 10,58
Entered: 4,23
